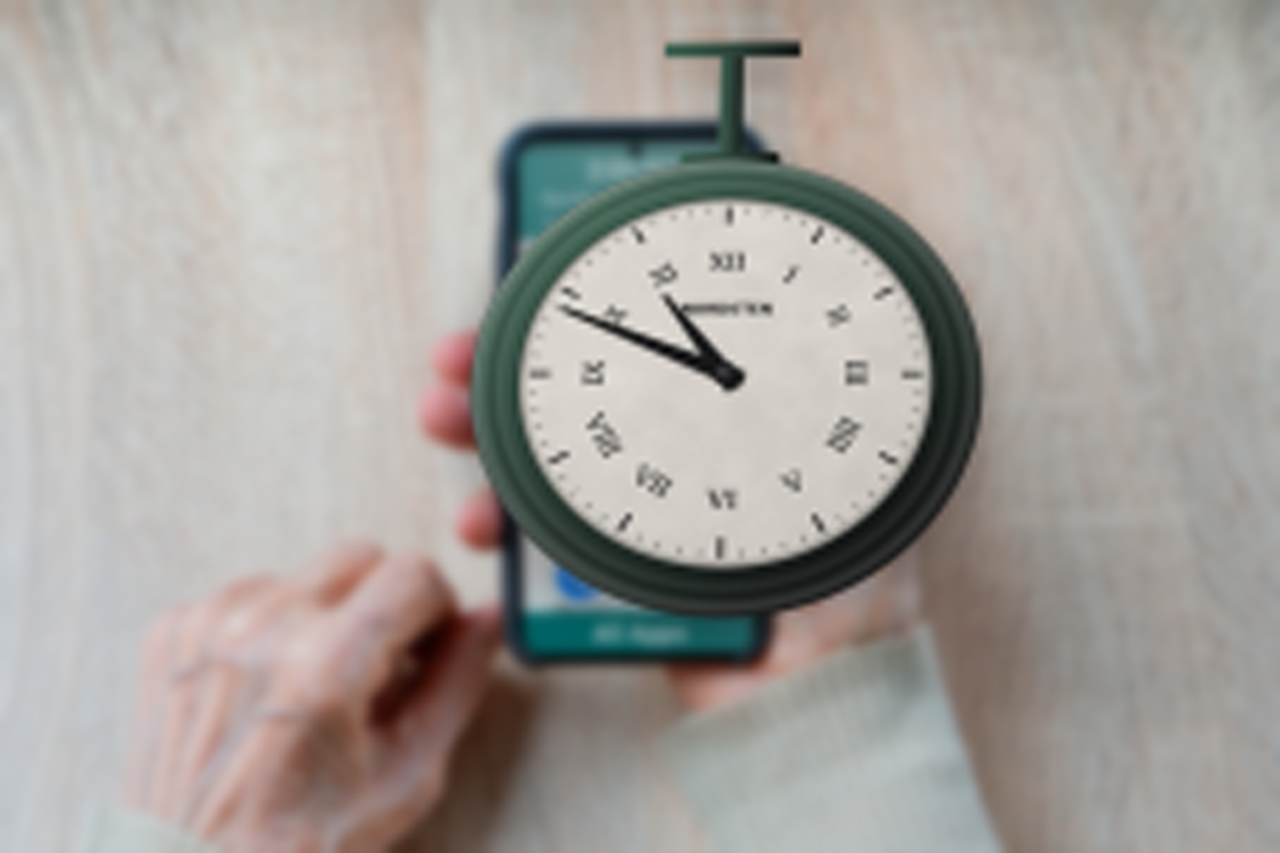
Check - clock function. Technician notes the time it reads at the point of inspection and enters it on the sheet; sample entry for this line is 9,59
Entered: 10,49
